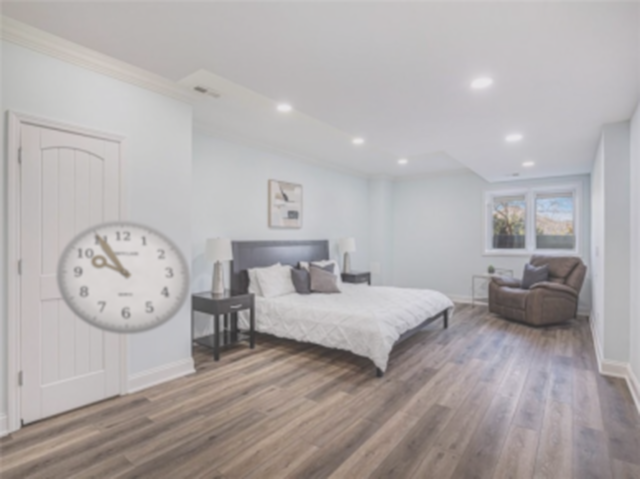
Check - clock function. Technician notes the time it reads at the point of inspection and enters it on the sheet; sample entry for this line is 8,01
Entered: 9,55
